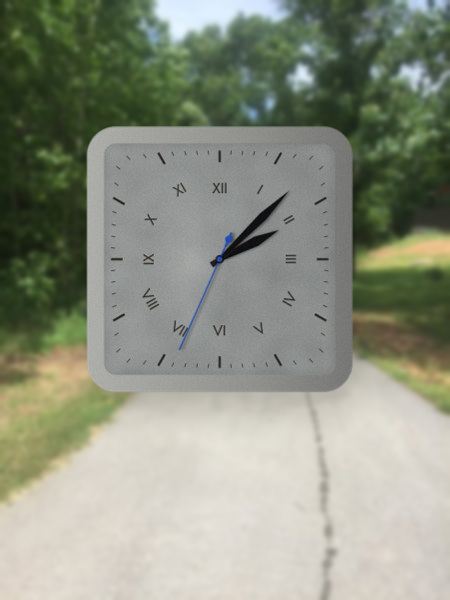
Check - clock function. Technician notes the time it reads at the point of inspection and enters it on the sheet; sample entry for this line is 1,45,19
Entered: 2,07,34
